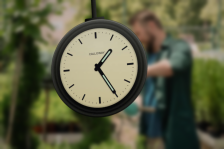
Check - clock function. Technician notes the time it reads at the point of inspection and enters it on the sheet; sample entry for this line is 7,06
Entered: 1,25
